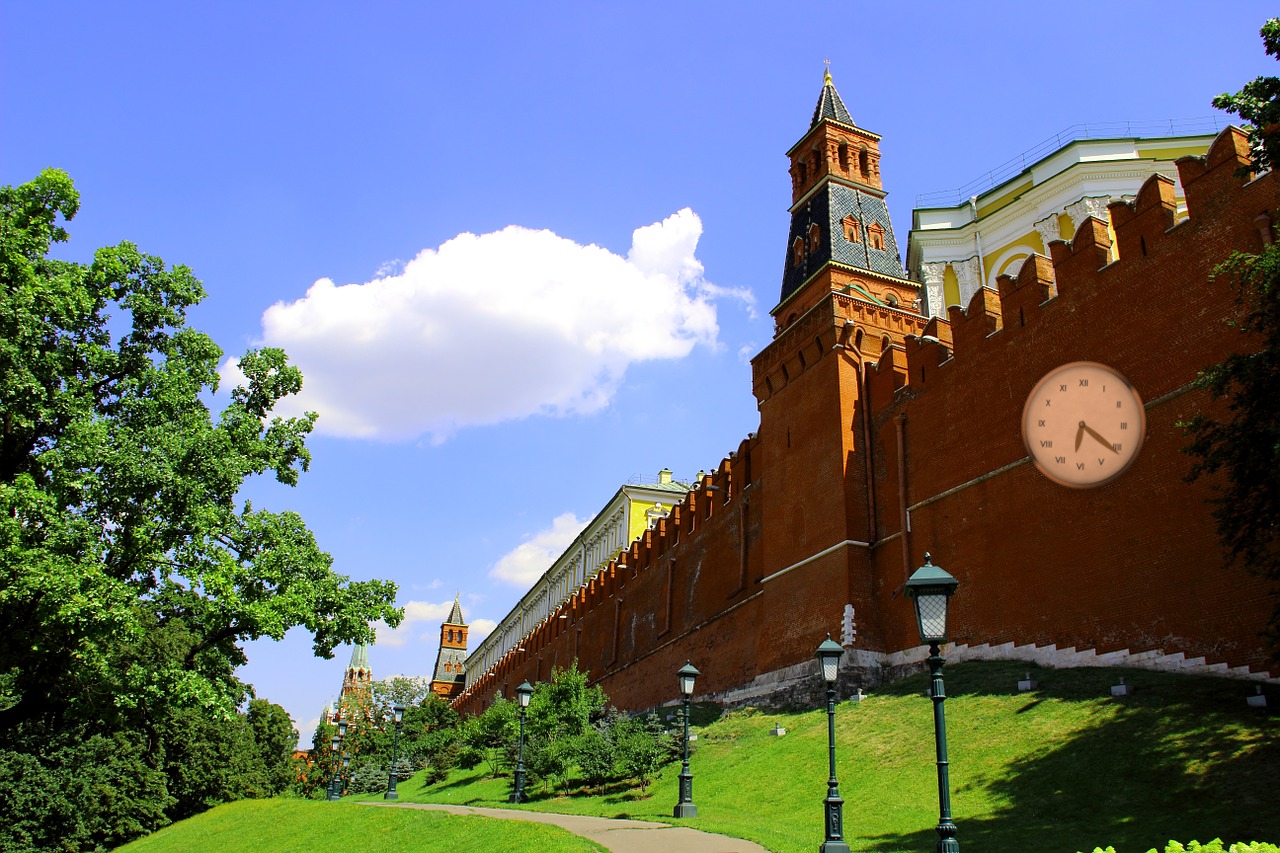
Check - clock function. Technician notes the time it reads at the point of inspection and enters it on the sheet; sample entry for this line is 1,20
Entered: 6,21
